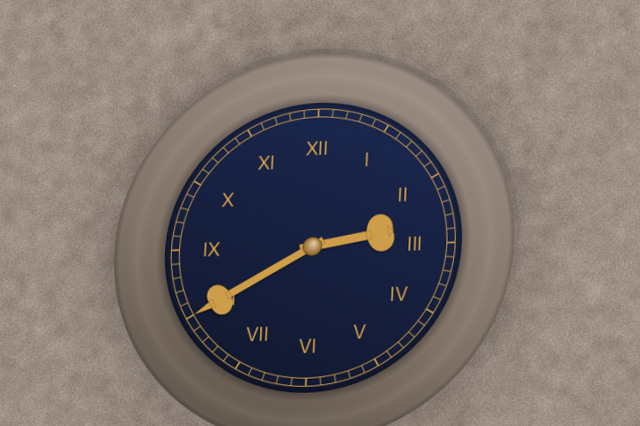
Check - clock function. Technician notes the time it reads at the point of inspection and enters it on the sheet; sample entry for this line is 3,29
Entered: 2,40
